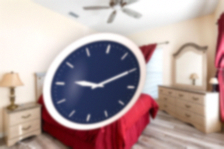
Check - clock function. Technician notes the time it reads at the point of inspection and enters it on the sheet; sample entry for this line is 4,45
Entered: 9,10
